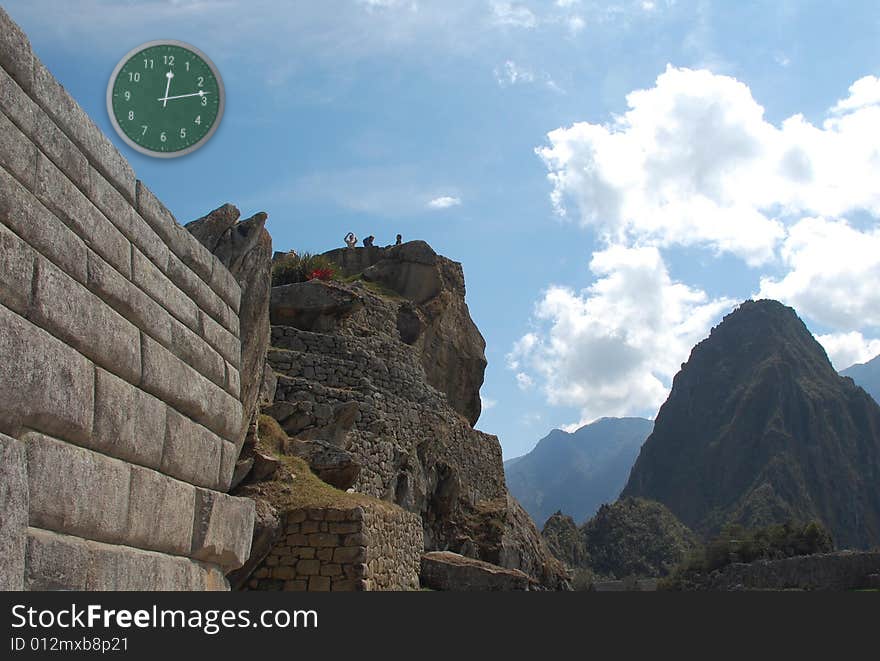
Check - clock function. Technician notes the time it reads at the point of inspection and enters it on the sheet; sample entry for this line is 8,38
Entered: 12,13
